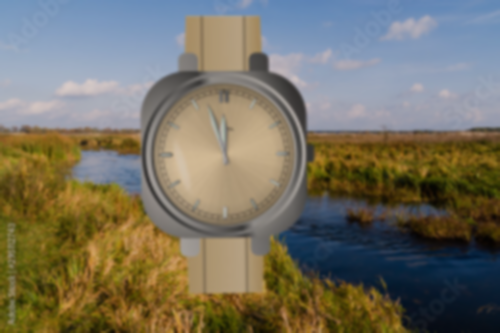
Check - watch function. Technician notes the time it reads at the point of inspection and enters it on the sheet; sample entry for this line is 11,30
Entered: 11,57
